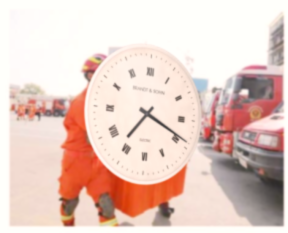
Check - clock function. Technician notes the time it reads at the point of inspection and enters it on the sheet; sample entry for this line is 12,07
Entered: 7,19
